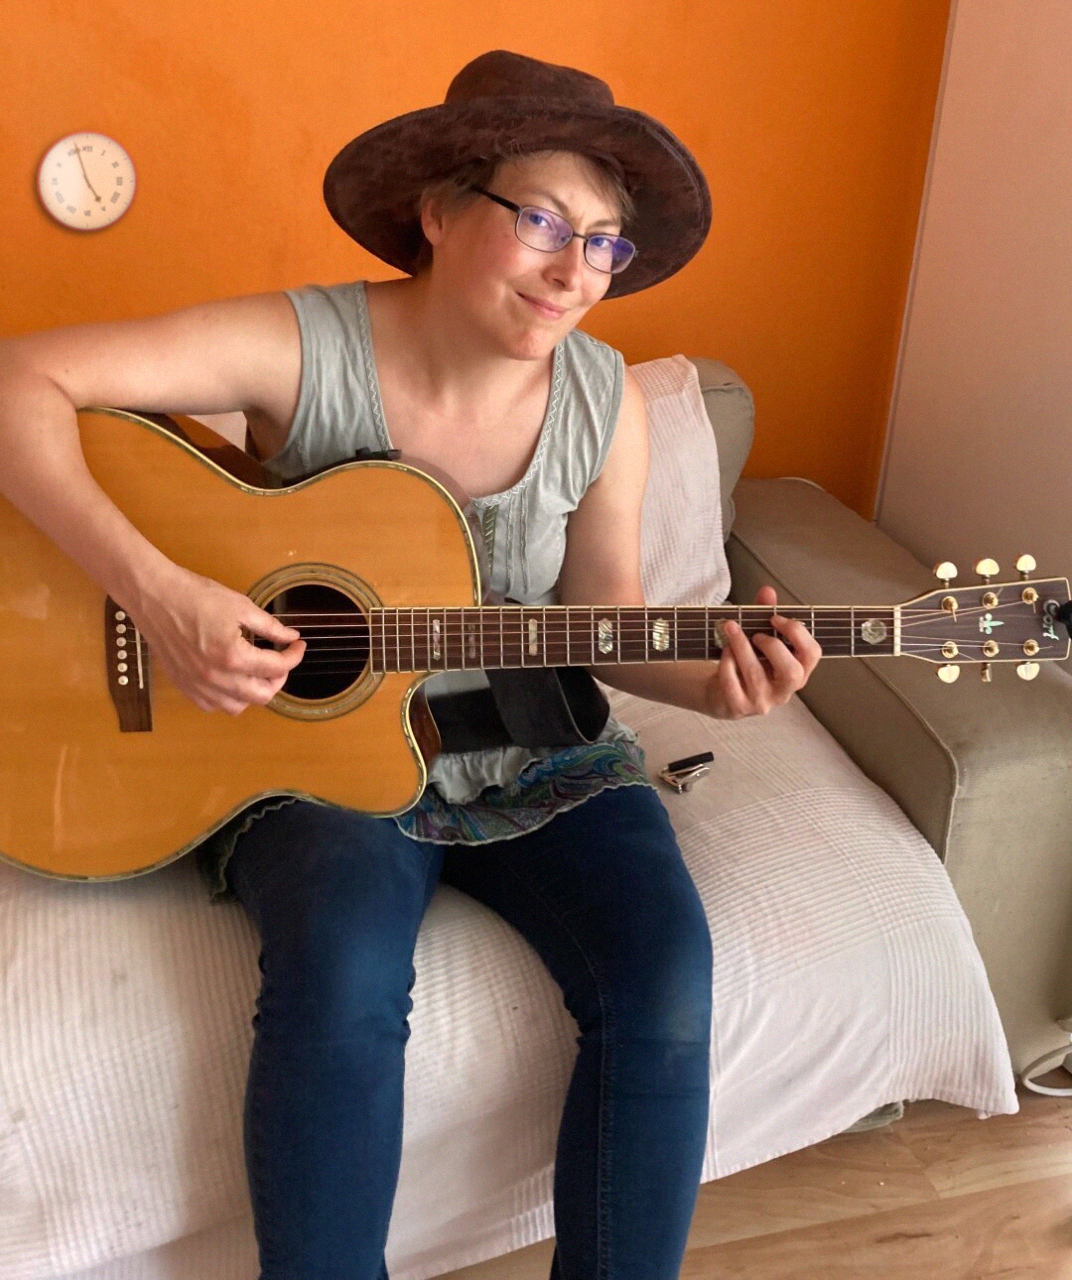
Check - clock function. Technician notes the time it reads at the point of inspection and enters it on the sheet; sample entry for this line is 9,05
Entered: 4,57
